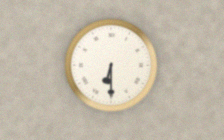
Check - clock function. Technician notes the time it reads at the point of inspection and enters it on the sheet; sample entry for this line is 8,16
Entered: 6,30
